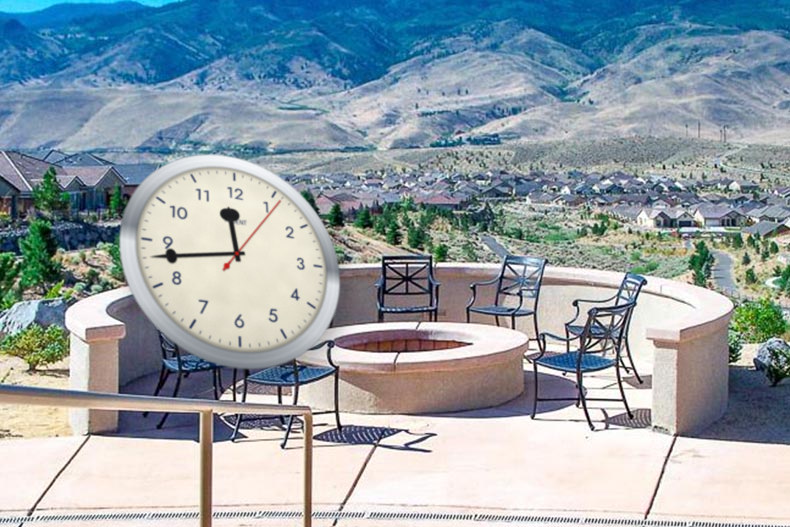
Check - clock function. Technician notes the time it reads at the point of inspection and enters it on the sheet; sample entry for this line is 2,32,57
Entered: 11,43,06
